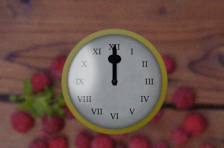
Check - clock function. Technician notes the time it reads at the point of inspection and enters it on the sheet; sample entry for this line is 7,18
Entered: 12,00
